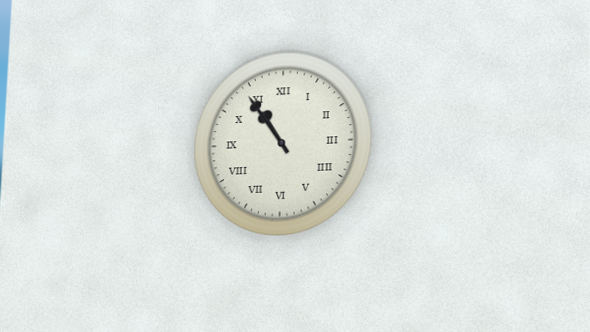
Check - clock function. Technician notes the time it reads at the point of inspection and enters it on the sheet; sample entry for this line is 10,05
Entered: 10,54
